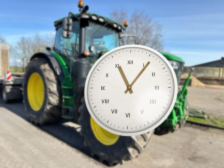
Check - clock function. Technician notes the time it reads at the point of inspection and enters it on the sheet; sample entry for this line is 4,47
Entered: 11,06
